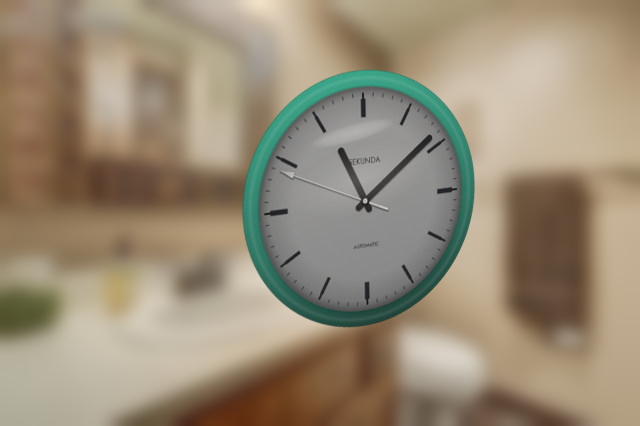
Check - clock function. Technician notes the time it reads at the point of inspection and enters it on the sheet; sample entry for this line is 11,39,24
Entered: 11,08,49
